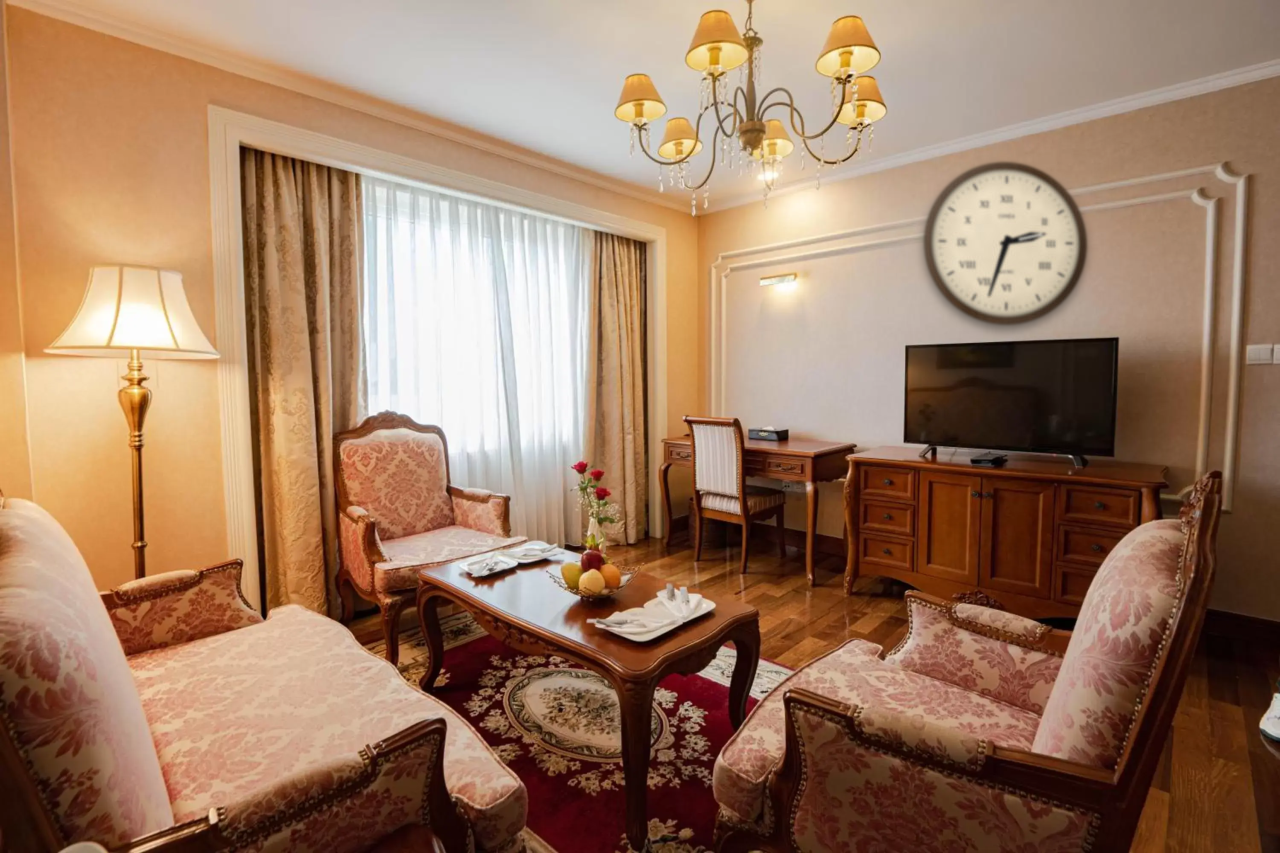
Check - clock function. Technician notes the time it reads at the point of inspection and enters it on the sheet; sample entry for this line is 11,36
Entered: 2,33
